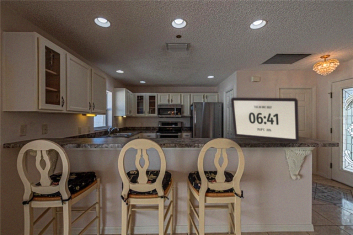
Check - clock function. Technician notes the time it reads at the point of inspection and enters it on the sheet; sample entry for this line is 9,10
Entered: 6,41
